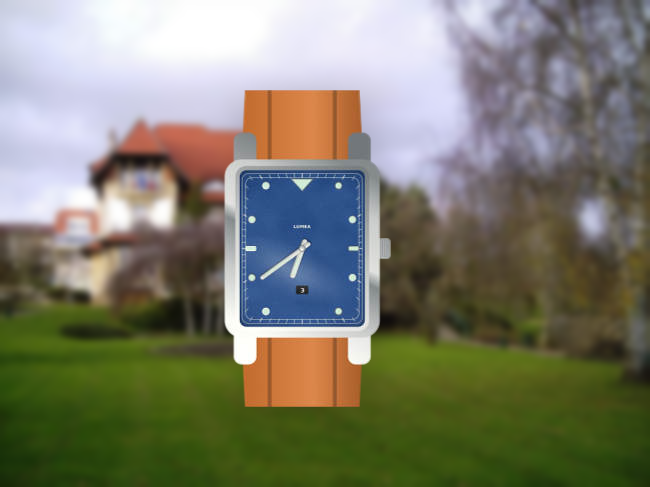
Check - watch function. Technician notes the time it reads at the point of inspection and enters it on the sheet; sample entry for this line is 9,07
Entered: 6,39
